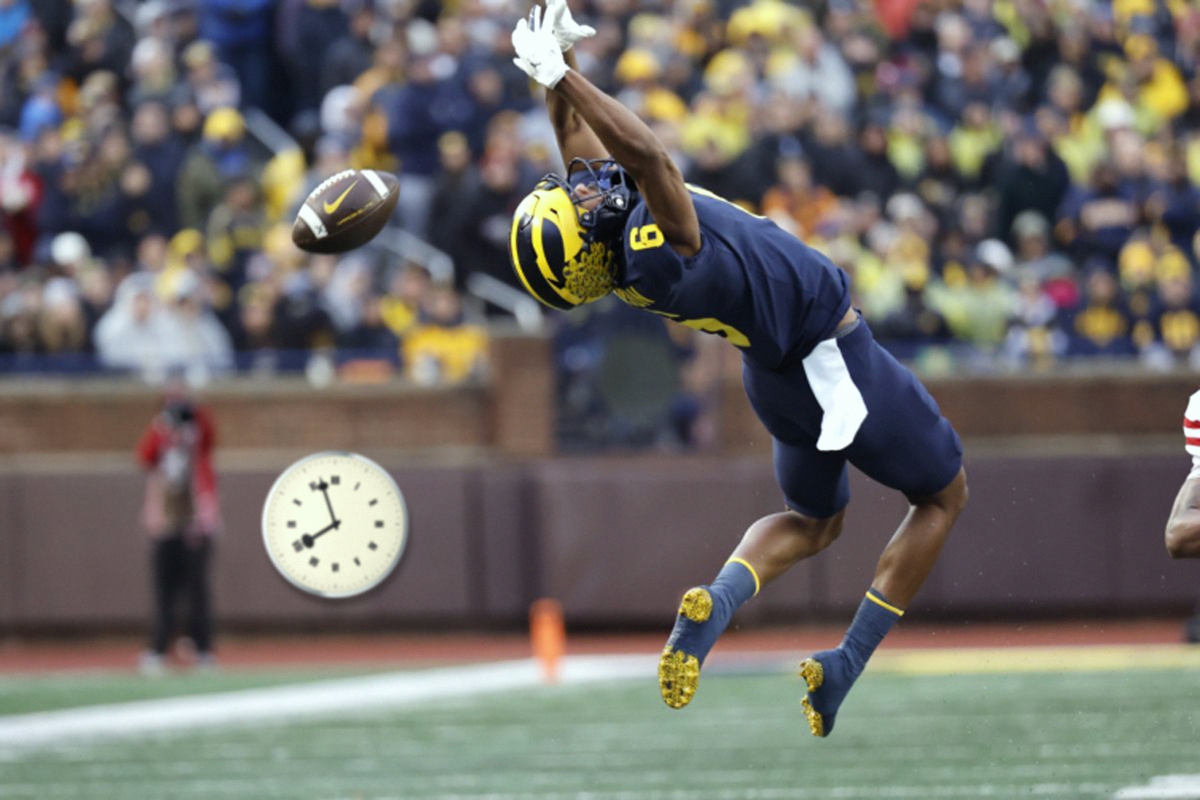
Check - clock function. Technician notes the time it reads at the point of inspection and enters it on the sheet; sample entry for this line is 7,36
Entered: 7,57
